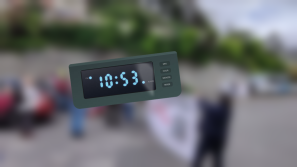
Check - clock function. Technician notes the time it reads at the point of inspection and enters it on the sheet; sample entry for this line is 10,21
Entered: 10,53
